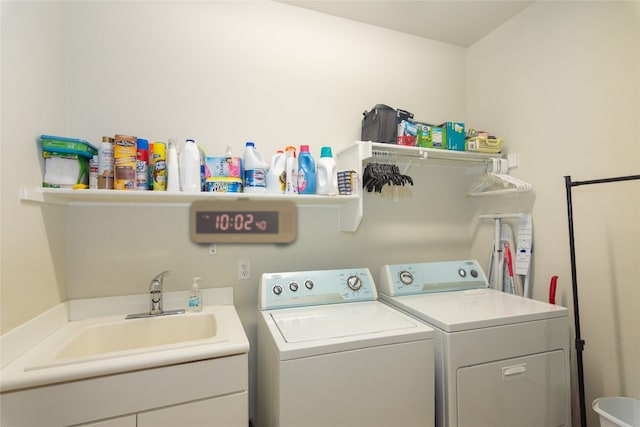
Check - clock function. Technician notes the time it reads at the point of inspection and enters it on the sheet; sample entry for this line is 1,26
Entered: 10,02
